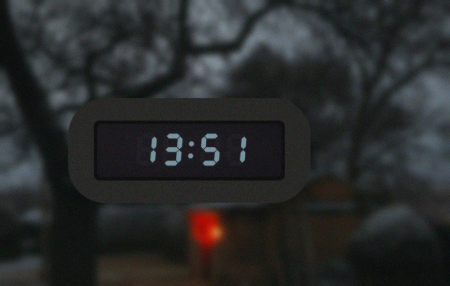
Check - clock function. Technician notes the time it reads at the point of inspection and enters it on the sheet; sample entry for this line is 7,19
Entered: 13,51
